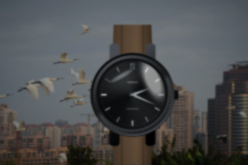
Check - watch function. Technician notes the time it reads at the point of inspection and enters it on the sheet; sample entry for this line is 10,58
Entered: 2,19
